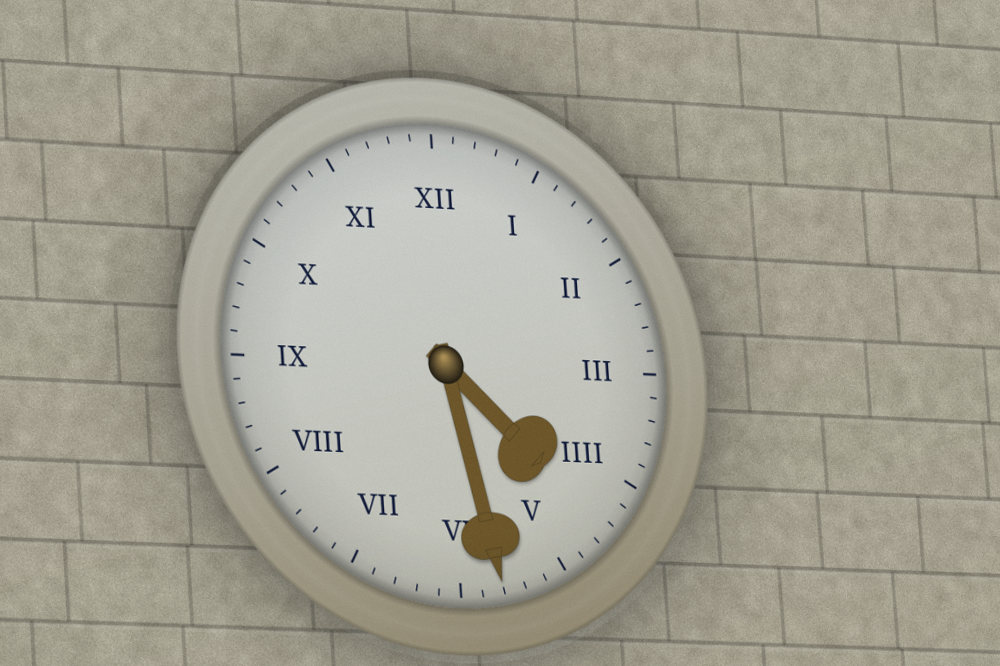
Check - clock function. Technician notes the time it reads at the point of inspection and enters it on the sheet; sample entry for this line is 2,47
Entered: 4,28
